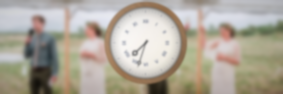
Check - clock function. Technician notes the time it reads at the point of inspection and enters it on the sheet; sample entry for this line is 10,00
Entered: 7,33
